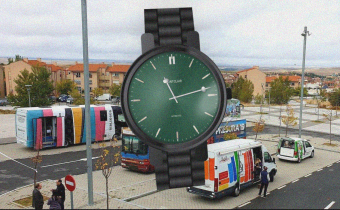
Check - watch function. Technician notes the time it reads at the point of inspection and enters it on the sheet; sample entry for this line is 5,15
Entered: 11,13
